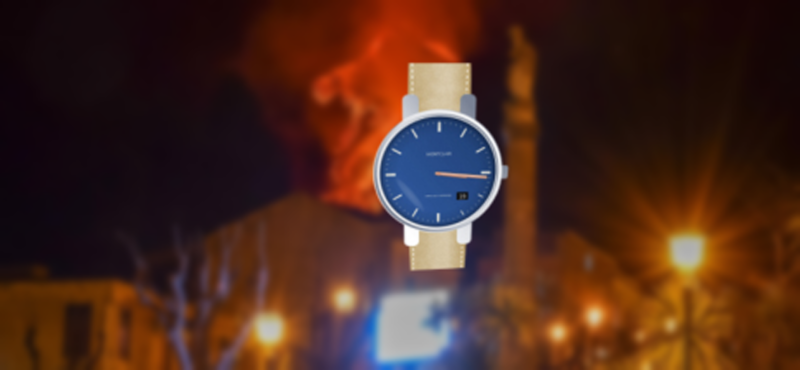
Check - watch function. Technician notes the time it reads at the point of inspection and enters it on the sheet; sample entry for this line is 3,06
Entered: 3,16
